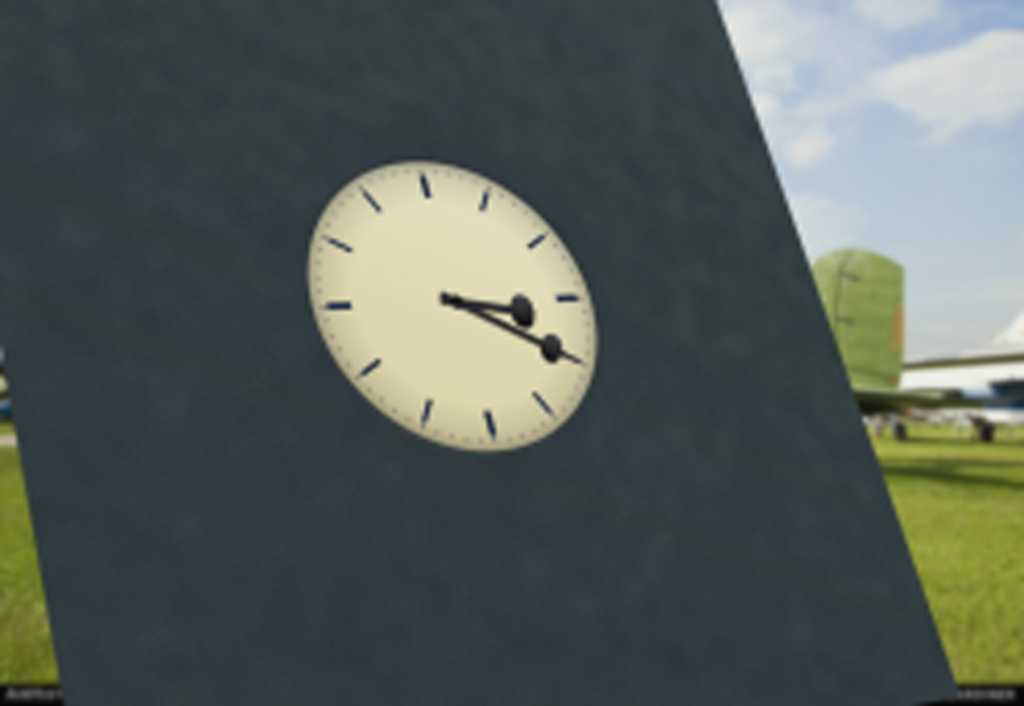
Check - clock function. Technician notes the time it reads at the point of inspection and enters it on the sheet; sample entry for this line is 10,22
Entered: 3,20
